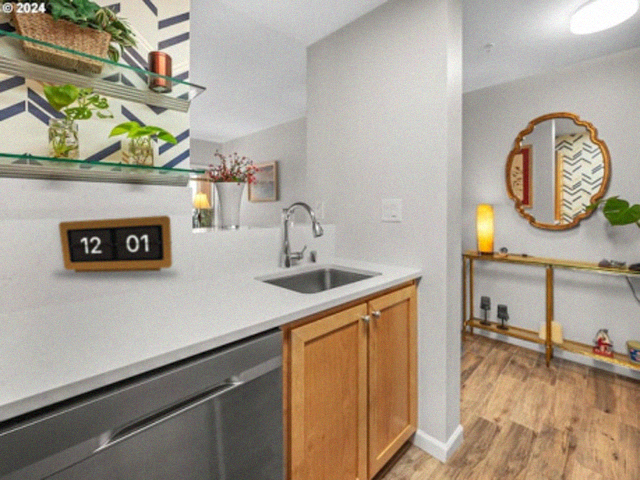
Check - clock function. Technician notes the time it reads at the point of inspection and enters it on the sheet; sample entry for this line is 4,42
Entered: 12,01
